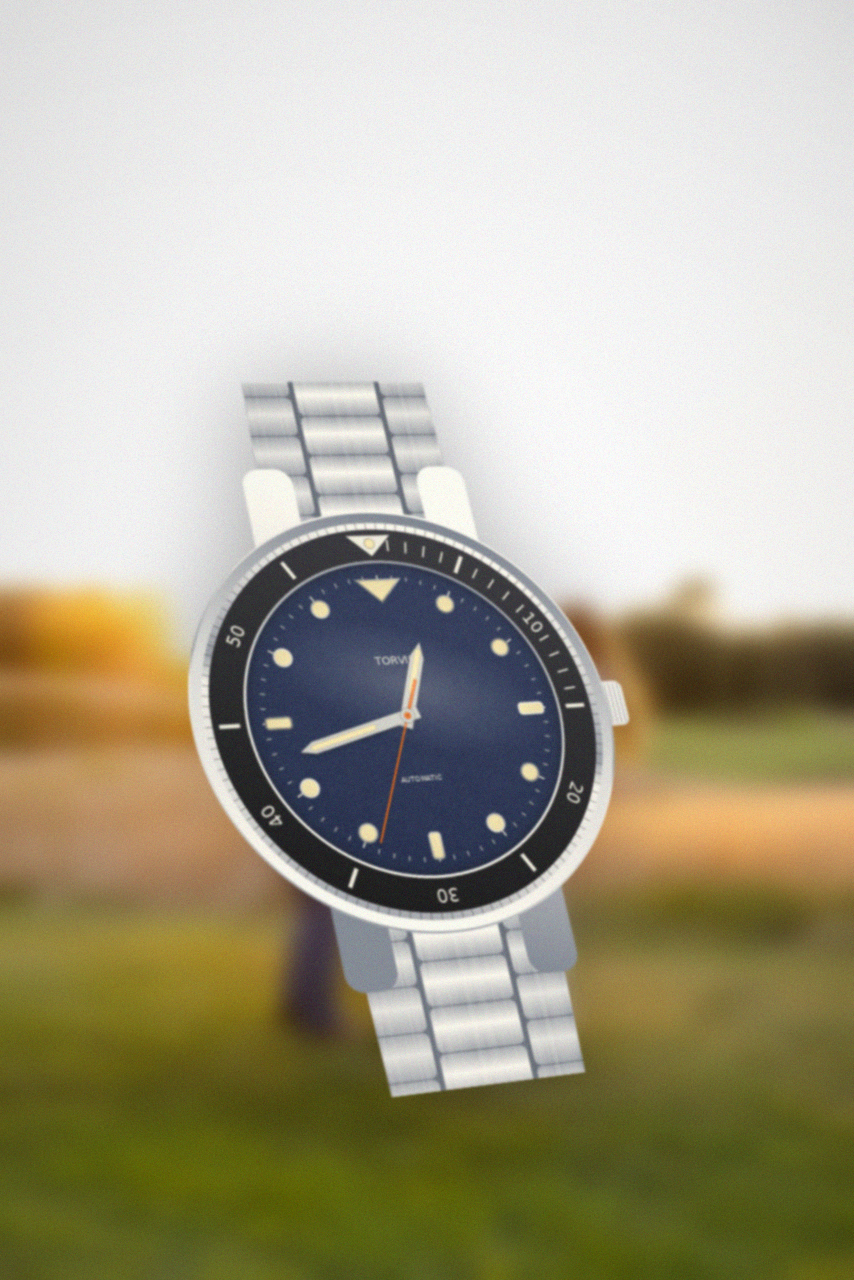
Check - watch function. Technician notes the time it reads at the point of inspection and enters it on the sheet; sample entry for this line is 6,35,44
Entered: 12,42,34
